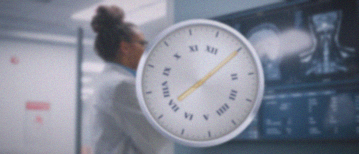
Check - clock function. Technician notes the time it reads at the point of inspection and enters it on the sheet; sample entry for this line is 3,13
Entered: 7,05
